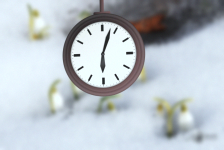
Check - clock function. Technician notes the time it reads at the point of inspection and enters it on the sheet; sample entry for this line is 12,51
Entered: 6,03
